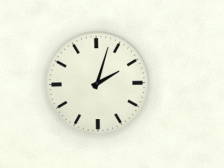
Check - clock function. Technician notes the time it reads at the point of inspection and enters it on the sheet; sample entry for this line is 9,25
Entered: 2,03
